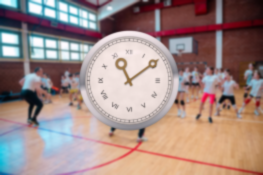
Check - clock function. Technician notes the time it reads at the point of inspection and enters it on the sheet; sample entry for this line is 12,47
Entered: 11,09
